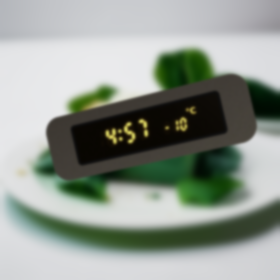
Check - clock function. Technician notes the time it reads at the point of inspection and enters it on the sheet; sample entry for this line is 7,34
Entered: 4,57
